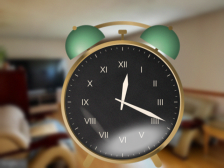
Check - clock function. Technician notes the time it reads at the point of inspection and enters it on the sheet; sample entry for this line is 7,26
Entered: 12,19
